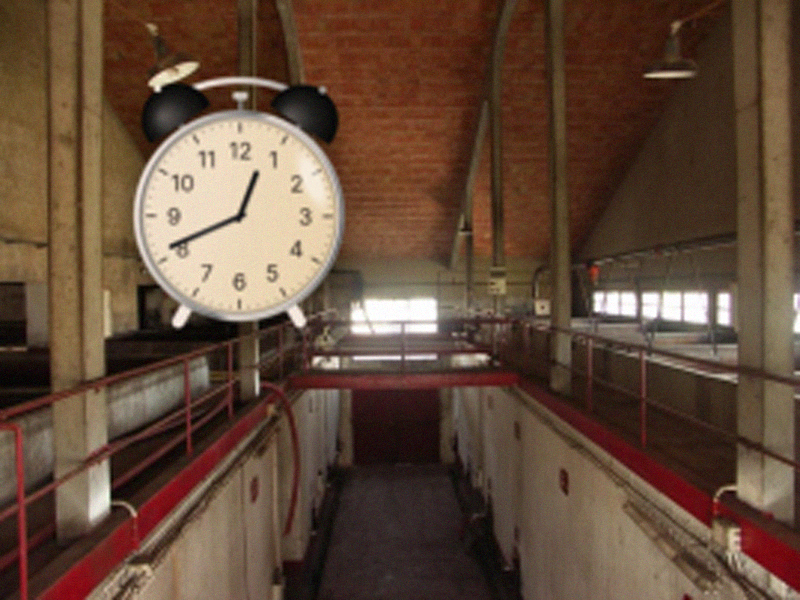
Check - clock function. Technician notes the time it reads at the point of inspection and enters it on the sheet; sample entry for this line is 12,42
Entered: 12,41
